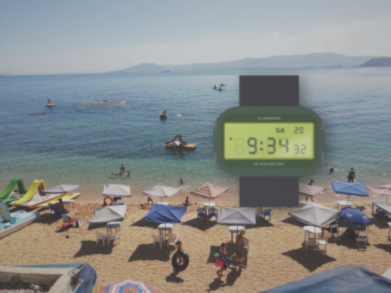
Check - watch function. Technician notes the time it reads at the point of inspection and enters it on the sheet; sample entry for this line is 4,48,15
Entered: 9,34,32
